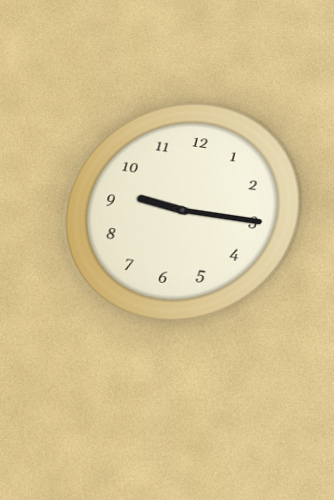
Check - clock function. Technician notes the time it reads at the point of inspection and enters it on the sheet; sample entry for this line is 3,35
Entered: 9,15
